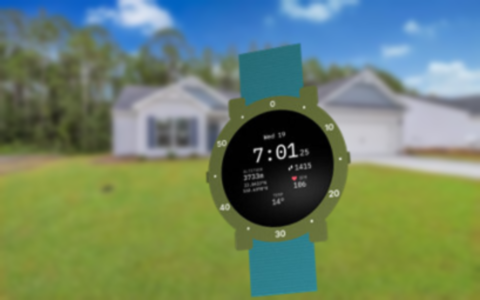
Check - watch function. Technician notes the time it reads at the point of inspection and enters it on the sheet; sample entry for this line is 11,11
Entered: 7,01
